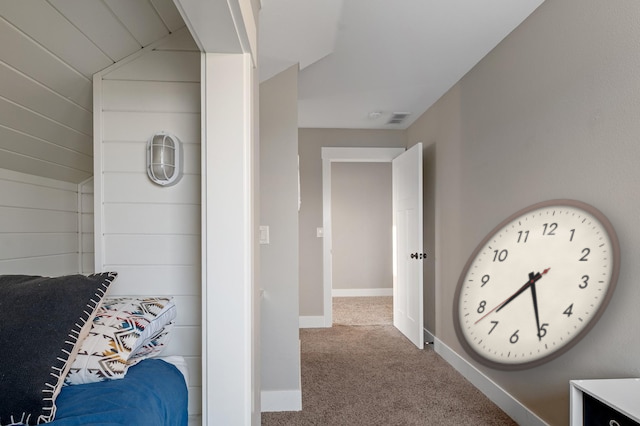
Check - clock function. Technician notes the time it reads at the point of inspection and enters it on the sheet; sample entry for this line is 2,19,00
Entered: 7,25,38
